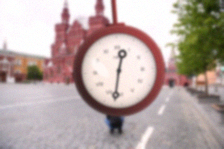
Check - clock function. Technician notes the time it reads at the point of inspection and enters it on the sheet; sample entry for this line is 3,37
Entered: 12,32
